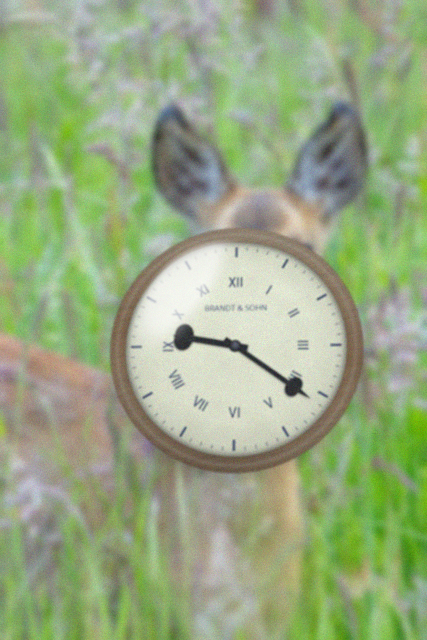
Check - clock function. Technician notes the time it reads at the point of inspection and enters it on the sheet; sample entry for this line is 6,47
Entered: 9,21
